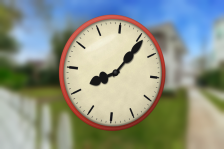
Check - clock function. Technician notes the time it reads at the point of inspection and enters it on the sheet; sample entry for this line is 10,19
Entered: 8,06
